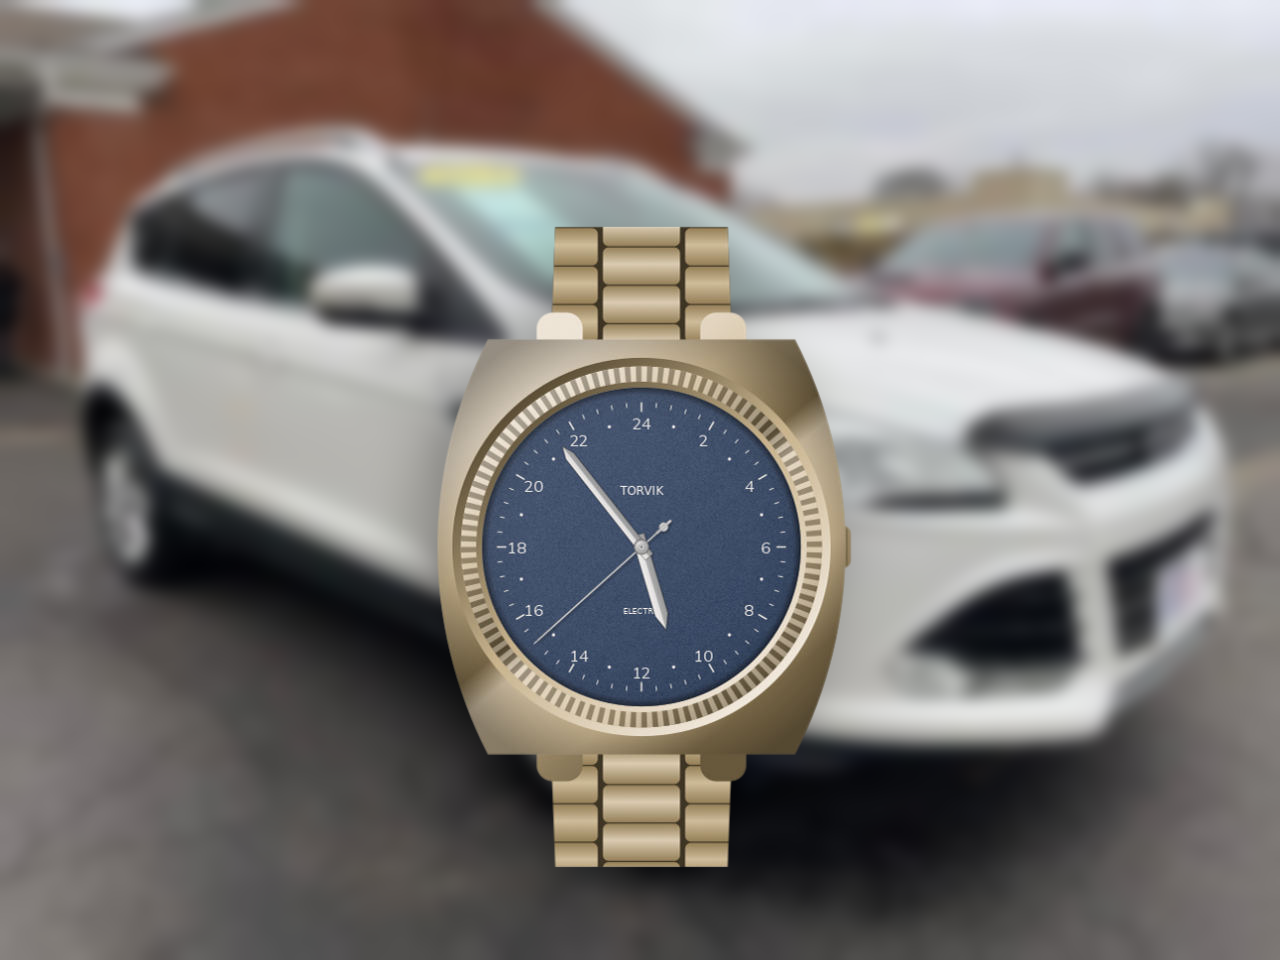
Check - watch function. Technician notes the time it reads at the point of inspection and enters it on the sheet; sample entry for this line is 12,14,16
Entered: 10,53,38
